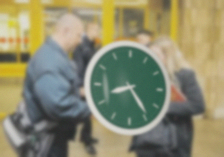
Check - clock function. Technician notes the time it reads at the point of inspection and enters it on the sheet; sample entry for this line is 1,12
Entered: 8,24
